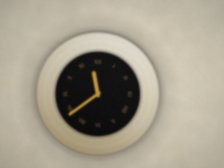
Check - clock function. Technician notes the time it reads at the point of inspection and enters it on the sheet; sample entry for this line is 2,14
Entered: 11,39
